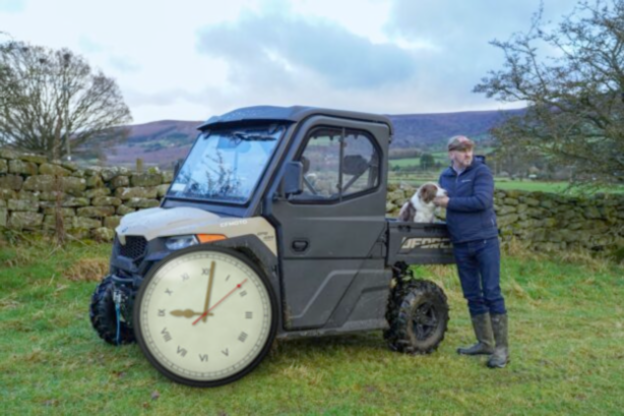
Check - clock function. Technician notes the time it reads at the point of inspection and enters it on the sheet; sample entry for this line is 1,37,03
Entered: 9,01,08
